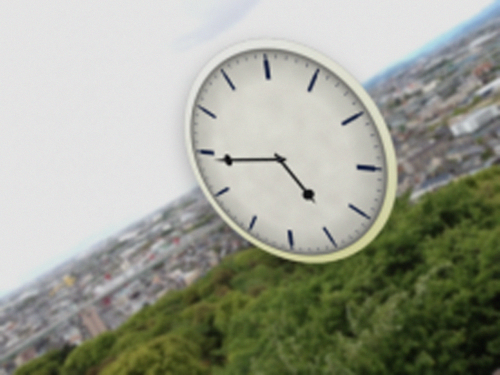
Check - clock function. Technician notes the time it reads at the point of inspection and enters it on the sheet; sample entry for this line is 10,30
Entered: 4,44
